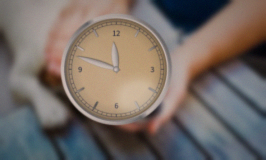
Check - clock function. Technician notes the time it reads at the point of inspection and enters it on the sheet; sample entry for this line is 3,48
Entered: 11,48
